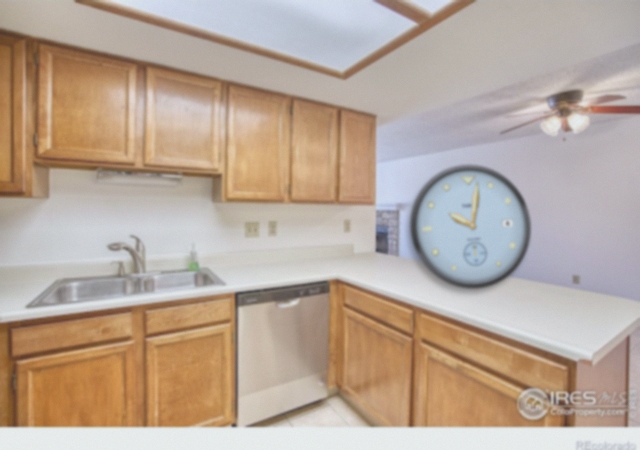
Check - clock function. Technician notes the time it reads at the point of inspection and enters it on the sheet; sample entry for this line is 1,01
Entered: 10,02
